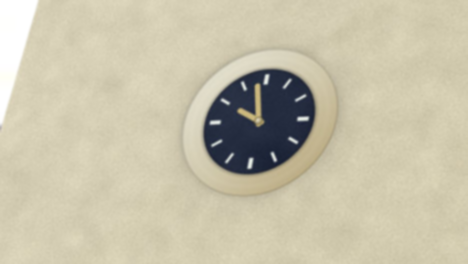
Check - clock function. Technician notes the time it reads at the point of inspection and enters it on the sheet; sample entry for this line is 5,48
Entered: 9,58
